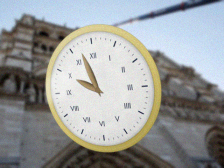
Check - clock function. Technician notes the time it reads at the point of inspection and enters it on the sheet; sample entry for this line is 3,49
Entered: 9,57
